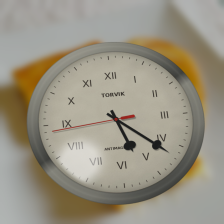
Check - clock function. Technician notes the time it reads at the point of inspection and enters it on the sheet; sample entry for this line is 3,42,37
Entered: 5,21,44
